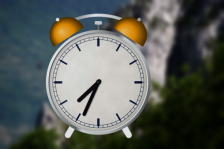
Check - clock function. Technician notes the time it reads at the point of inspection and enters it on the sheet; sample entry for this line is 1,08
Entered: 7,34
